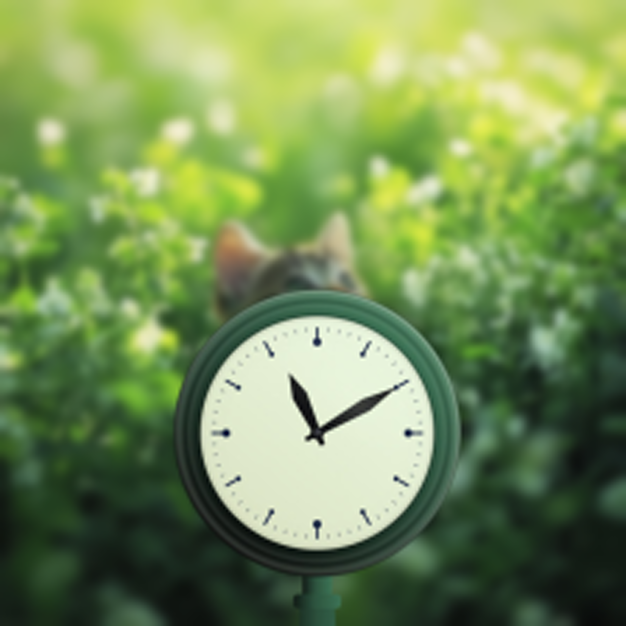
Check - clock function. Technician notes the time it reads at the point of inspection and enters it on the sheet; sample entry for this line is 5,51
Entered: 11,10
